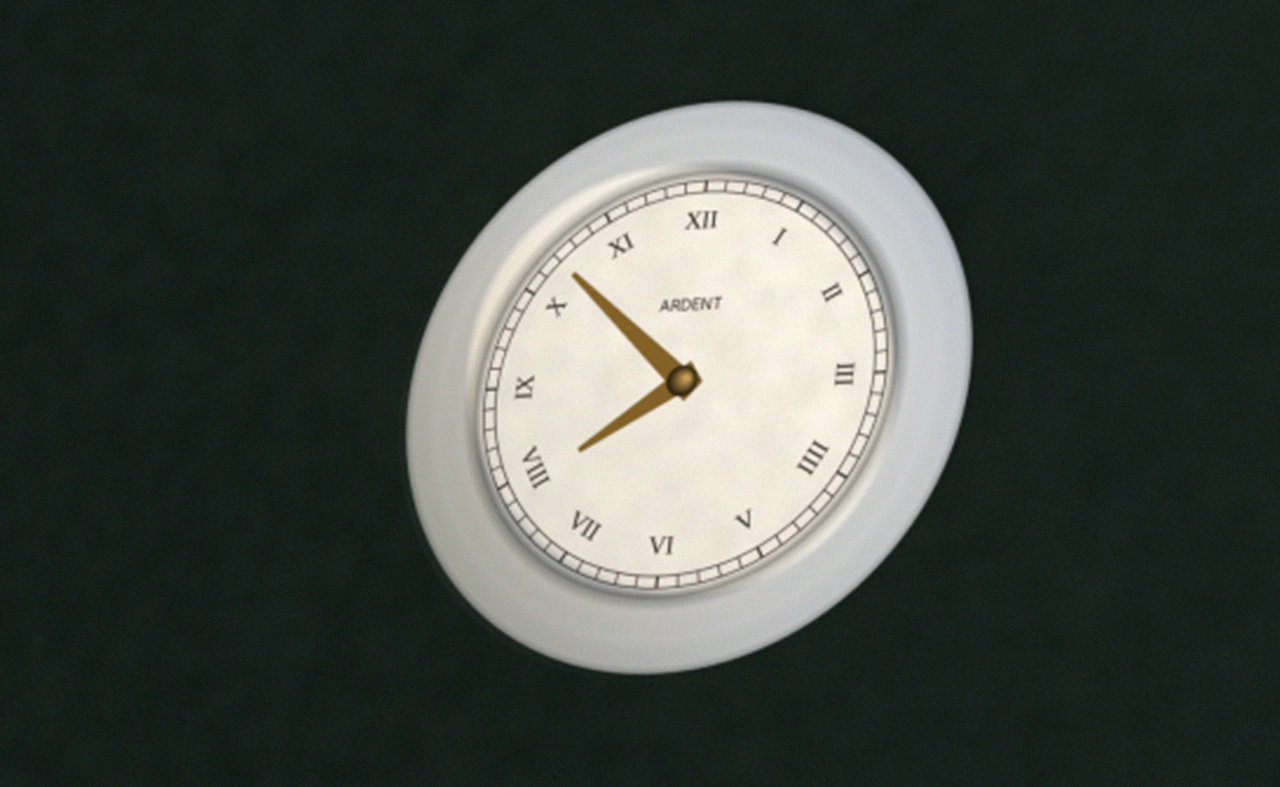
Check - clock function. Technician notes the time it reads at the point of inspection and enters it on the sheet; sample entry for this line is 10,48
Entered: 7,52
